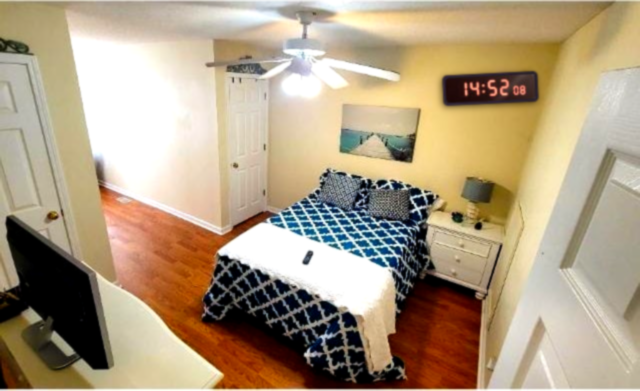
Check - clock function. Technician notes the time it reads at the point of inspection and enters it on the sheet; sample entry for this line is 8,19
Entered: 14,52
